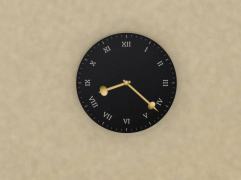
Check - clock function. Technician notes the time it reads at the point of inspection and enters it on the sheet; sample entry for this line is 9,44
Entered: 8,22
